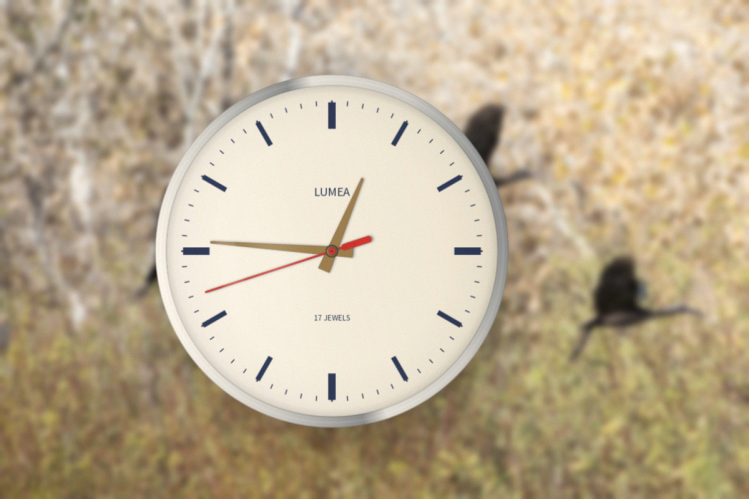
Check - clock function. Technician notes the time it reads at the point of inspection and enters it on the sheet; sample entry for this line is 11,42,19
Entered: 12,45,42
